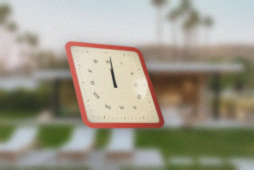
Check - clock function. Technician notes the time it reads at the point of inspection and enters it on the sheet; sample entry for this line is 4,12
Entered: 12,01
